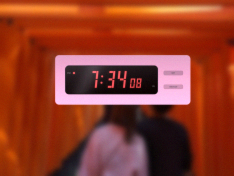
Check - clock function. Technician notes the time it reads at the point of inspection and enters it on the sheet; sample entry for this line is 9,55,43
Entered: 7,34,08
